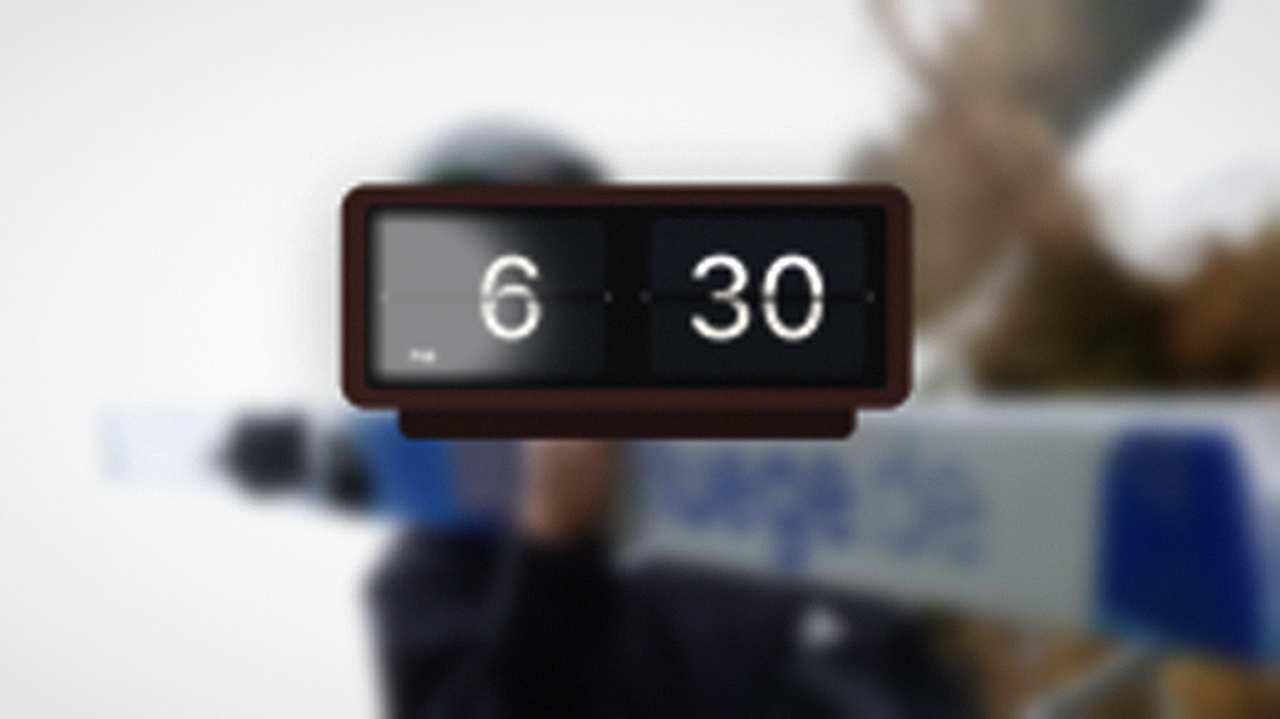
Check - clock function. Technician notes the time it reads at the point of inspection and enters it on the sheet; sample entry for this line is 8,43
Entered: 6,30
